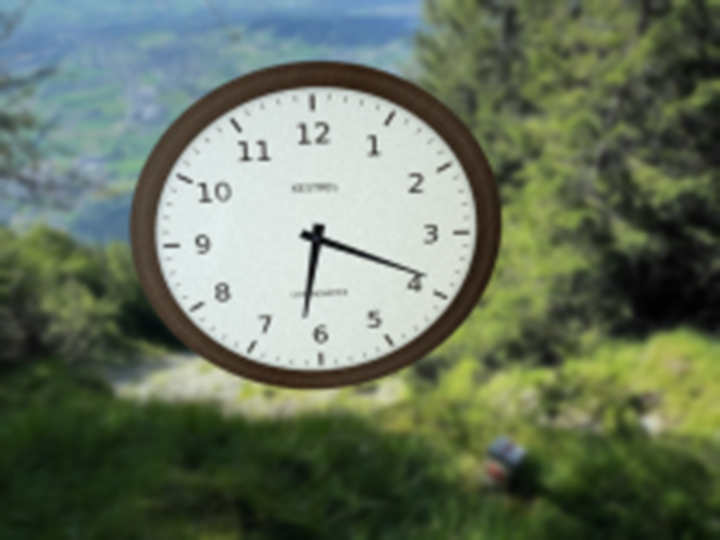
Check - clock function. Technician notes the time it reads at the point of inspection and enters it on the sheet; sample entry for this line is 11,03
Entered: 6,19
